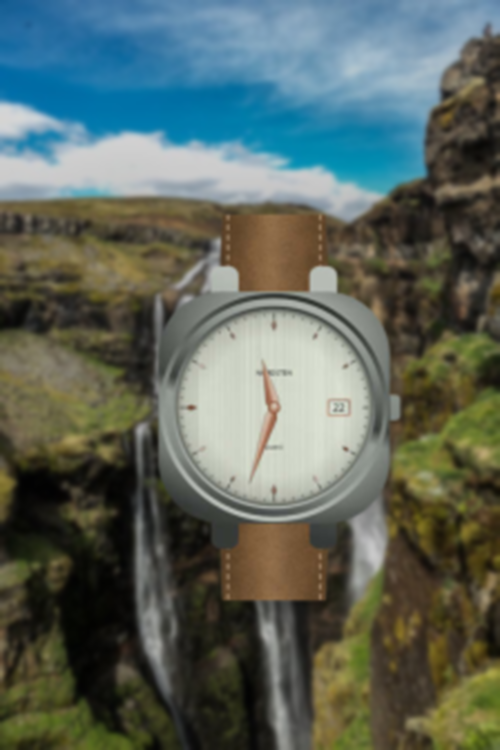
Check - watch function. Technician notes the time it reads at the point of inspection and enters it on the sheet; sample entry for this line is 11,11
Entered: 11,33
